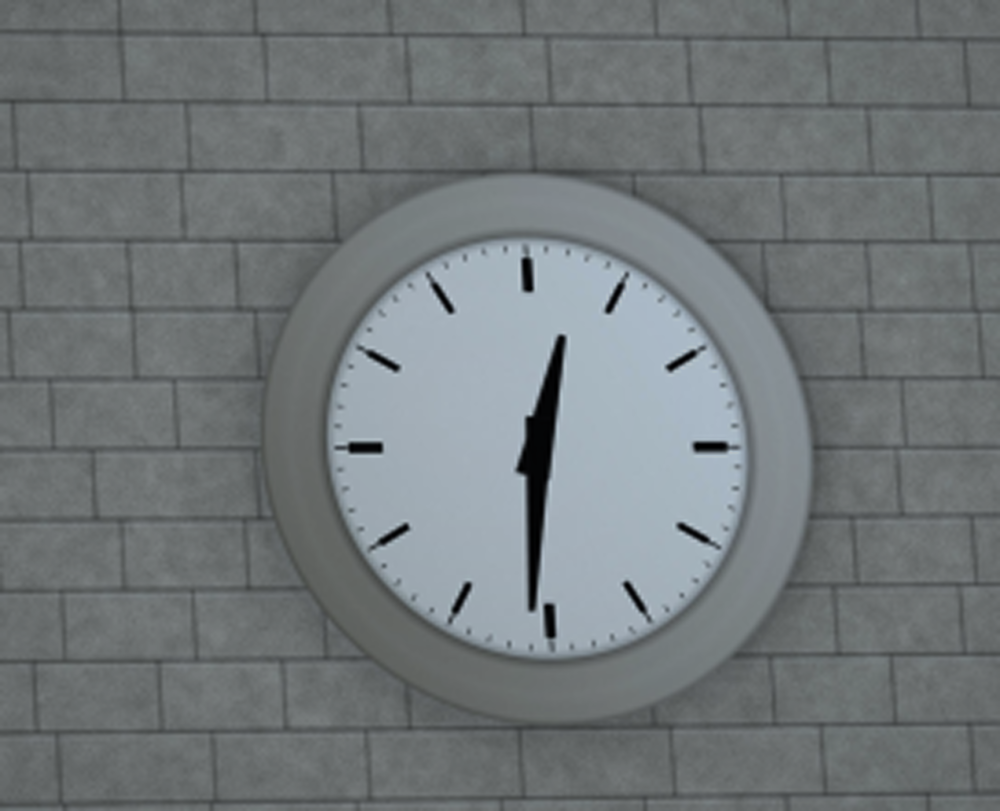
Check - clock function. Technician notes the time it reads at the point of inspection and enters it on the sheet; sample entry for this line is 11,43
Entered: 12,31
